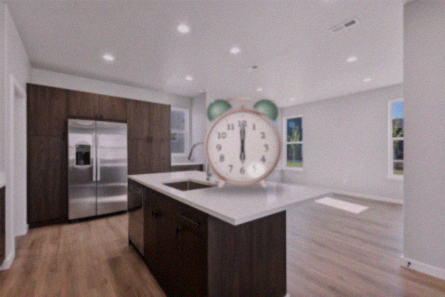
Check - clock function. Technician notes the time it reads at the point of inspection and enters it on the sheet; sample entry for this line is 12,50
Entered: 6,00
